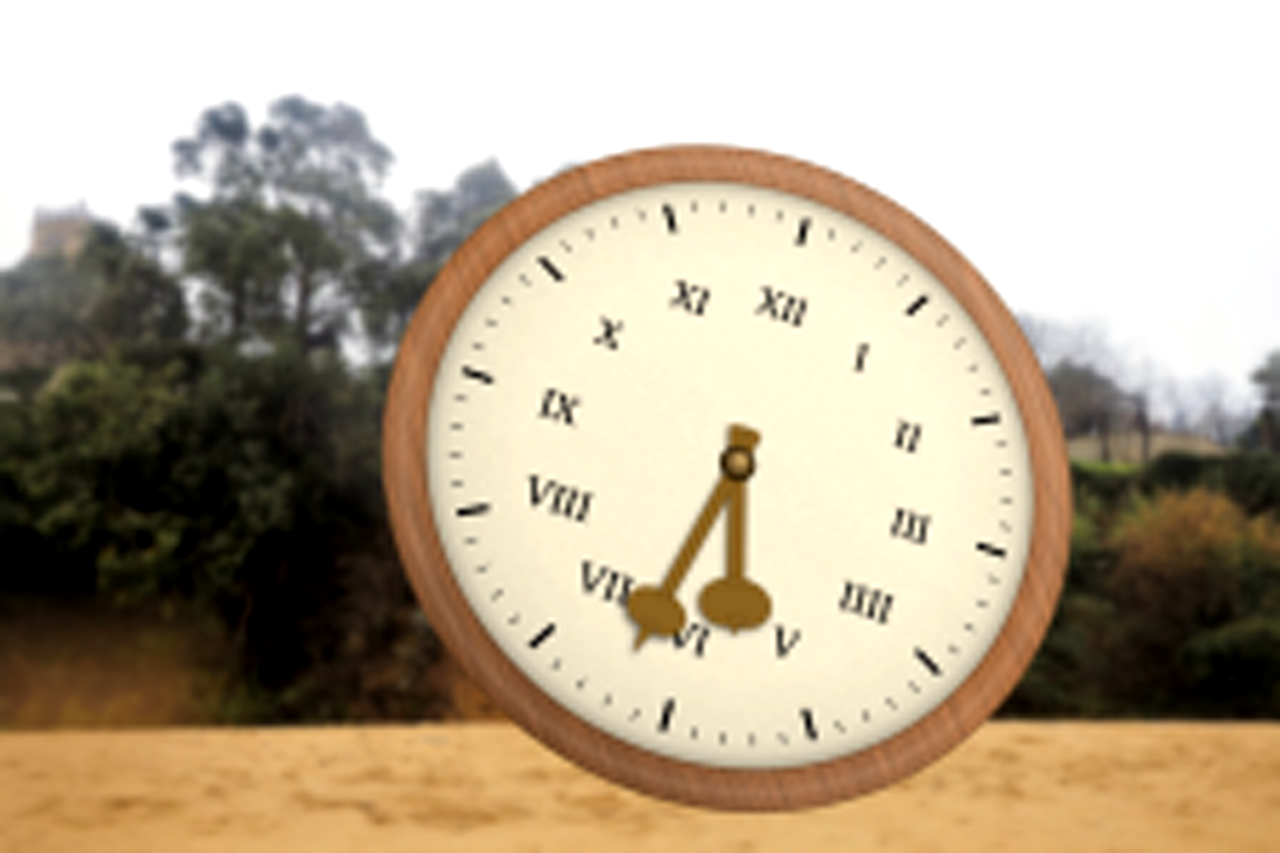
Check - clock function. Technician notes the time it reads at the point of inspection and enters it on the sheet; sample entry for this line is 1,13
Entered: 5,32
